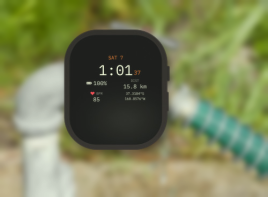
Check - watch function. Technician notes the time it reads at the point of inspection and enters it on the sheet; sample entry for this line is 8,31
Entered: 1,01
